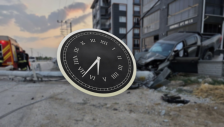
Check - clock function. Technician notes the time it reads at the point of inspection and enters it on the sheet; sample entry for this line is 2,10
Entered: 5,33
